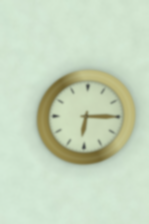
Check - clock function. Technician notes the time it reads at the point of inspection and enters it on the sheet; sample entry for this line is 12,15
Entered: 6,15
